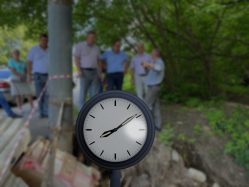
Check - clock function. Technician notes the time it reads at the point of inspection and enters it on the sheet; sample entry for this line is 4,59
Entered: 8,09
